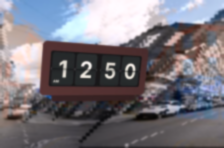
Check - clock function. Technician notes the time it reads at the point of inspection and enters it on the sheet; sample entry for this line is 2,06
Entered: 12,50
